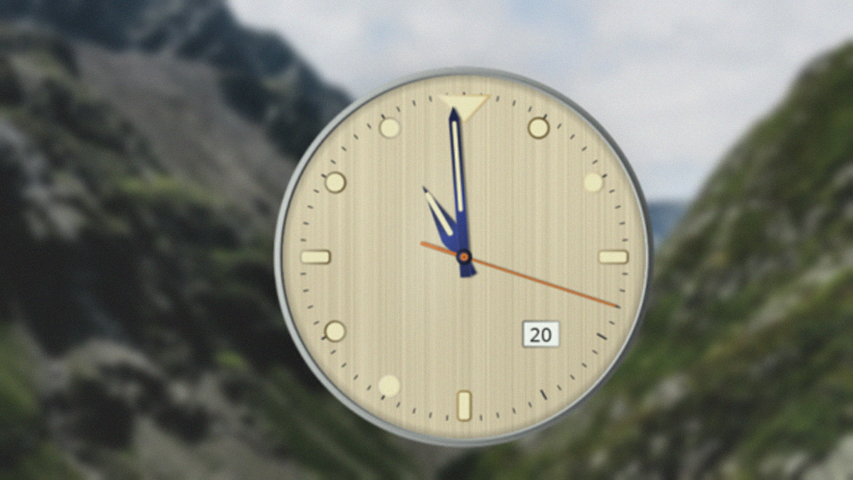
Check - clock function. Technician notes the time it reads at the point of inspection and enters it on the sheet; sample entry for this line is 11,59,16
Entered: 10,59,18
